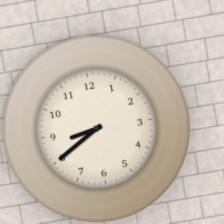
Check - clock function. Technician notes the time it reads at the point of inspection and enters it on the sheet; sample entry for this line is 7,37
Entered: 8,40
